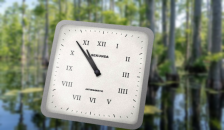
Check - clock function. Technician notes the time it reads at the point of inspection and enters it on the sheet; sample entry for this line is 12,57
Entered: 10,53
